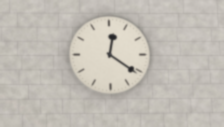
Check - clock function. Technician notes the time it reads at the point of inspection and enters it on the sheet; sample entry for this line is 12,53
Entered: 12,21
